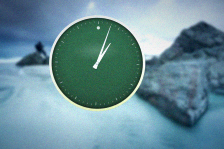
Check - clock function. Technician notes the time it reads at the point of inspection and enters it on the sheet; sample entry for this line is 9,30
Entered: 1,03
